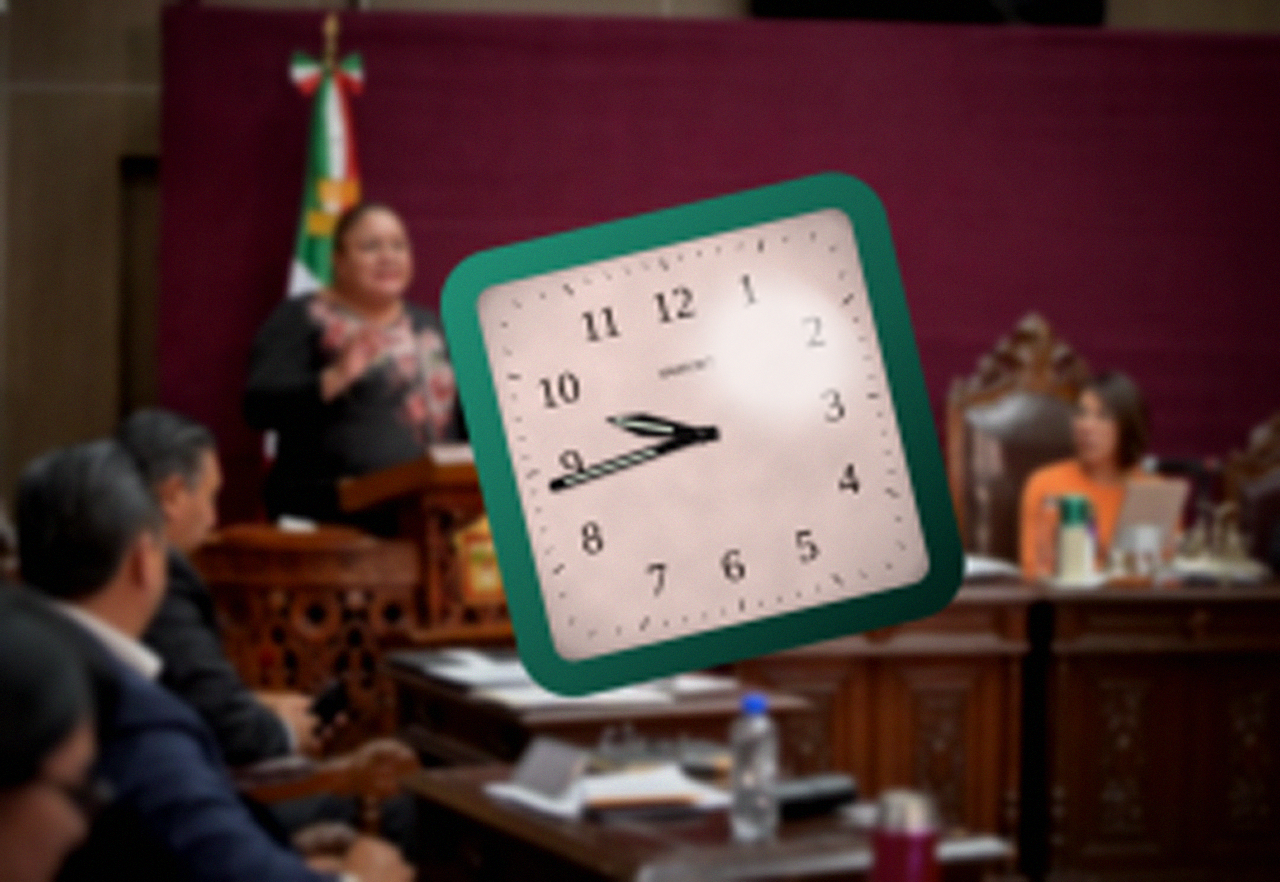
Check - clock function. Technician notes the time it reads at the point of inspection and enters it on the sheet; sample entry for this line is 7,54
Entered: 9,44
